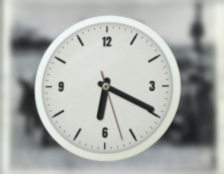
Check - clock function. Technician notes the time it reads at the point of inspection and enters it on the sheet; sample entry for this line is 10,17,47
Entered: 6,19,27
